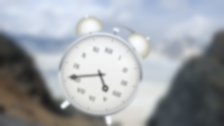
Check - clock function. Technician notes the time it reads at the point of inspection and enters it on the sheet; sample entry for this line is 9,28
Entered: 4,41
